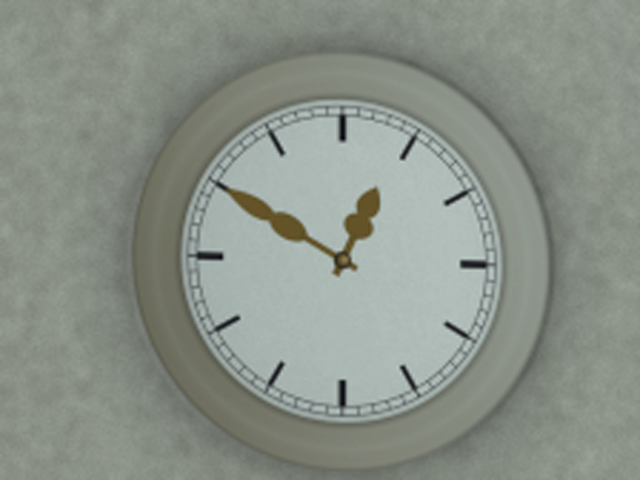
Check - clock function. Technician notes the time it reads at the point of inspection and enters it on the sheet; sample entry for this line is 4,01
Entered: 12,50
